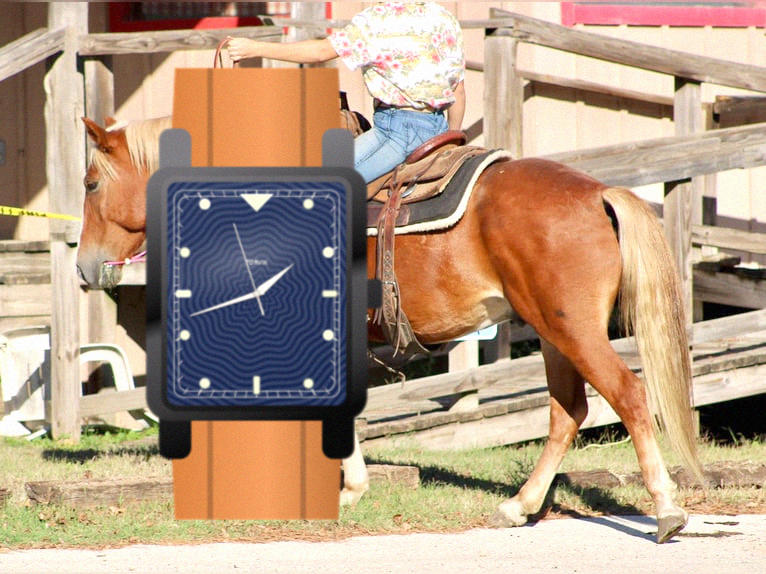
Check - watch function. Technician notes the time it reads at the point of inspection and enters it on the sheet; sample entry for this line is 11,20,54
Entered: 1,41,57
